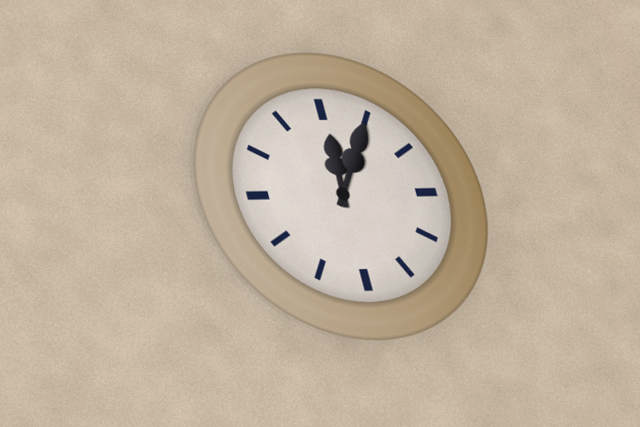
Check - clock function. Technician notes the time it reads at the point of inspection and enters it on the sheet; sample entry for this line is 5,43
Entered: 12,05
